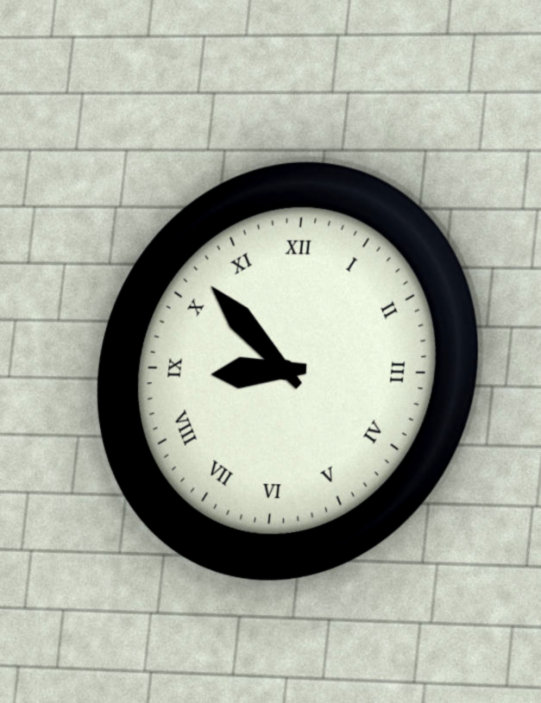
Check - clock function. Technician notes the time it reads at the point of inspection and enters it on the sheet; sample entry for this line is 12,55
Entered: 8,52
